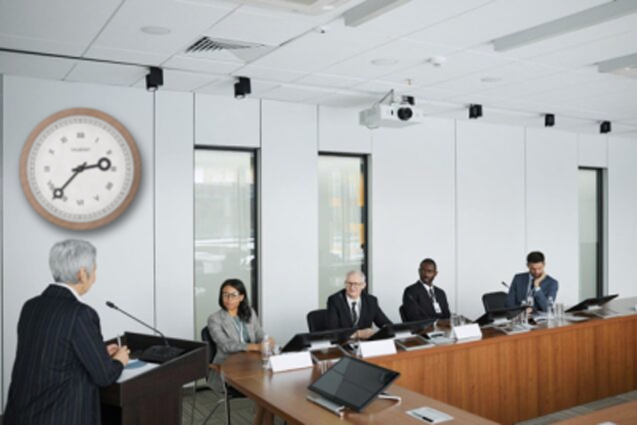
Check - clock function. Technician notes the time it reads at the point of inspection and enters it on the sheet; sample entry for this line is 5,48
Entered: 2,37
